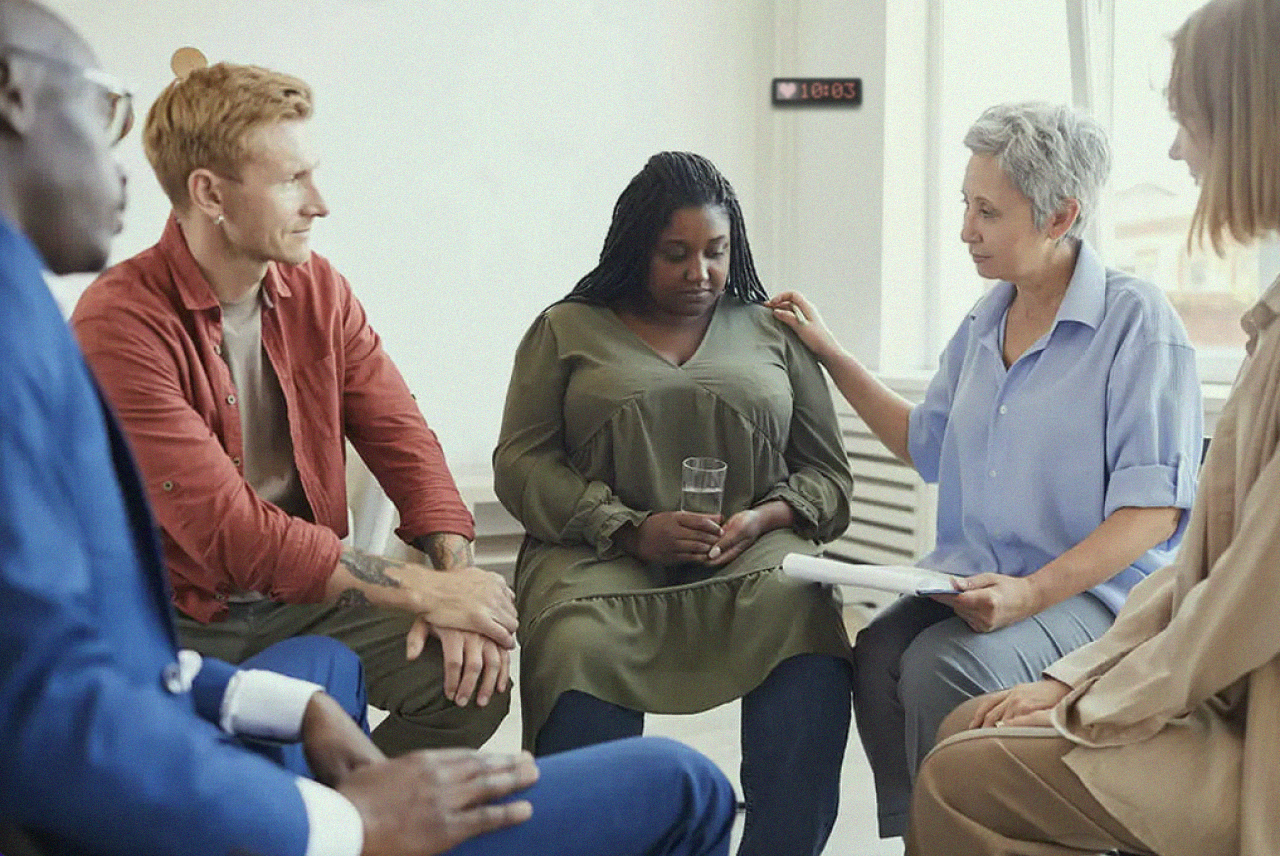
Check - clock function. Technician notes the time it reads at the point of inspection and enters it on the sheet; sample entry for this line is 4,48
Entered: 10,03
